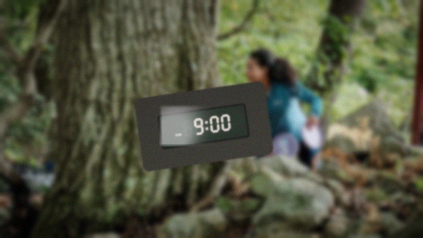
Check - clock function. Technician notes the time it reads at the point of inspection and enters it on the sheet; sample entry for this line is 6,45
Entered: 9,00
